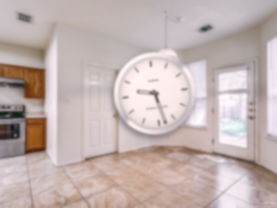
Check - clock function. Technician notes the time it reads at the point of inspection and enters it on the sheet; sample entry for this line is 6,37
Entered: 9,28
